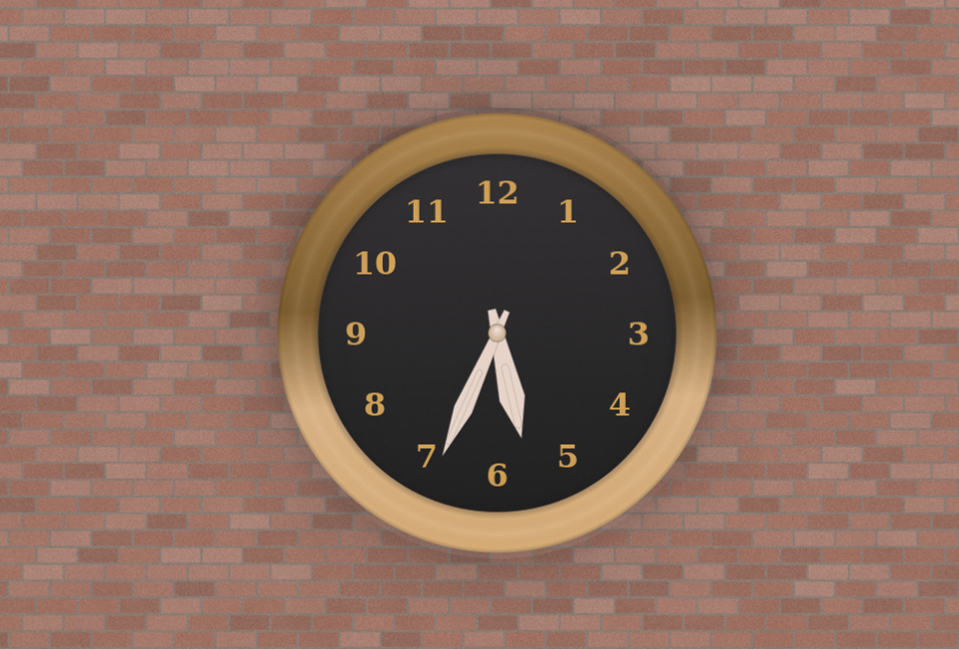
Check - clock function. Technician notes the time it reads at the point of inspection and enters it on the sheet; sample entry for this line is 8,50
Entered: 5,34
